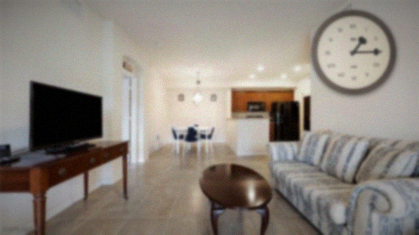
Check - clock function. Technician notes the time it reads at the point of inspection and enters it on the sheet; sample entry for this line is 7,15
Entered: 1,15
